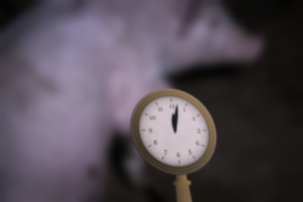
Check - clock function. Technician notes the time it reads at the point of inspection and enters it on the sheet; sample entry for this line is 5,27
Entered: 12,02
